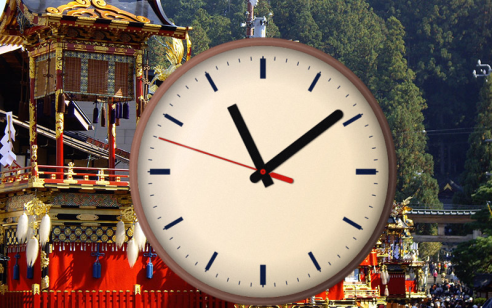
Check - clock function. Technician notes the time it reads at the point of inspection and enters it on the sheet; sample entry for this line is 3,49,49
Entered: 11,08,48
